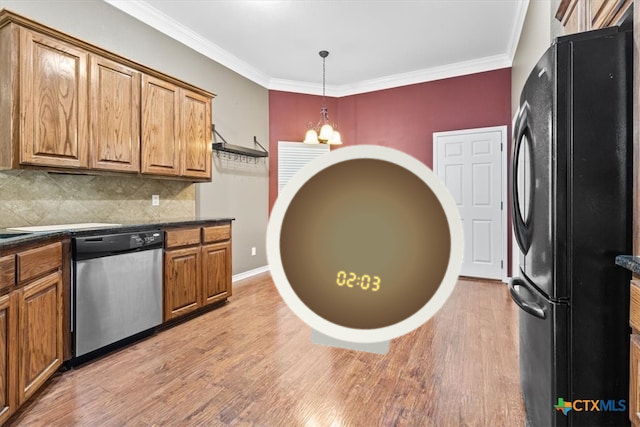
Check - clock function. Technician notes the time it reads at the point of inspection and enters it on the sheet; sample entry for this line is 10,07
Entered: 2,03
